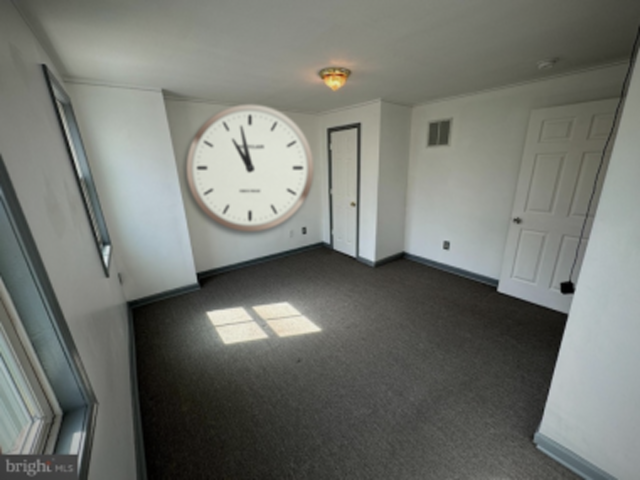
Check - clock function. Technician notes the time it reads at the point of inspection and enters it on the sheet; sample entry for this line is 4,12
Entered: 10,58
